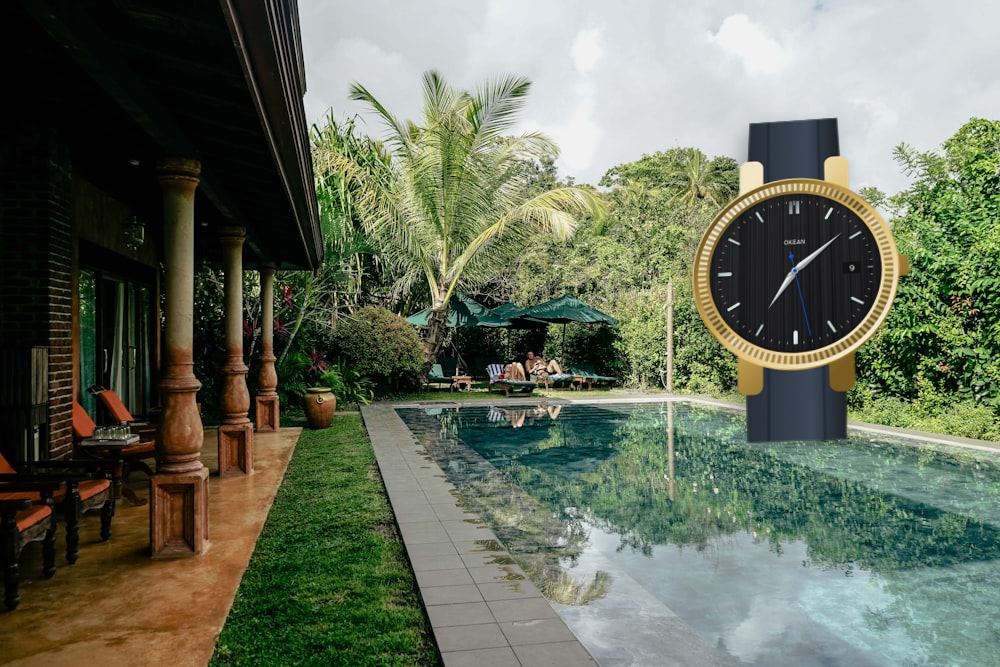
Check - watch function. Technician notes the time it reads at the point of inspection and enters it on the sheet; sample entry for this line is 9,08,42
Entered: 7,08,28
